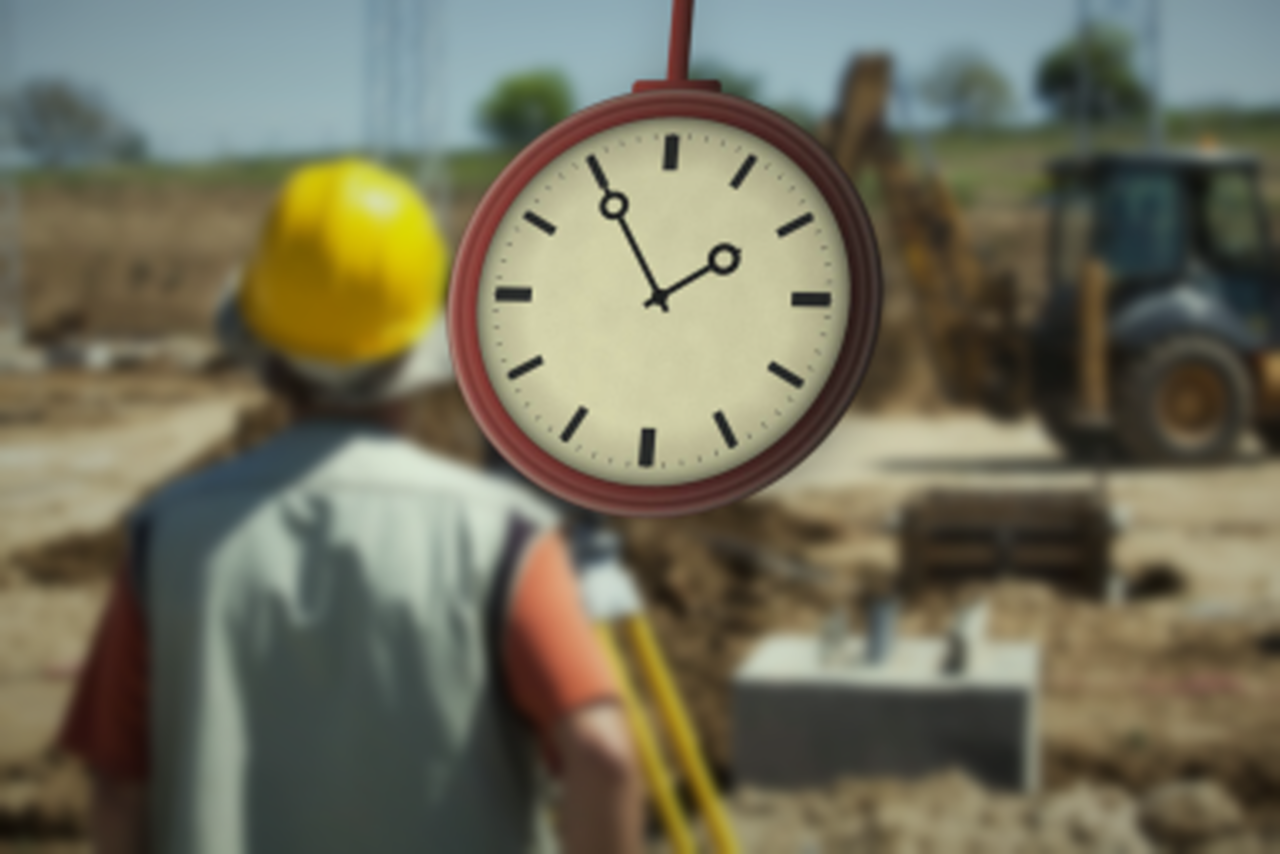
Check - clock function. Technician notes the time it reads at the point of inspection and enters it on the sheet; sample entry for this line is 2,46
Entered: 1,55
